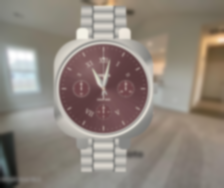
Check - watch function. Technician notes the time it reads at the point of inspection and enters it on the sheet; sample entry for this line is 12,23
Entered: 11,02
